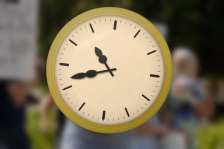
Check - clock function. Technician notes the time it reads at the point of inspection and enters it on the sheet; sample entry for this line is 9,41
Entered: 10,42
